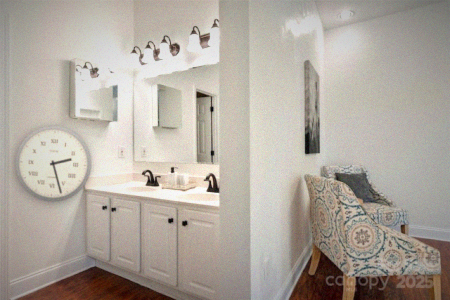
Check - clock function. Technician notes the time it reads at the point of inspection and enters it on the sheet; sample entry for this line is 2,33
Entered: 2,27
